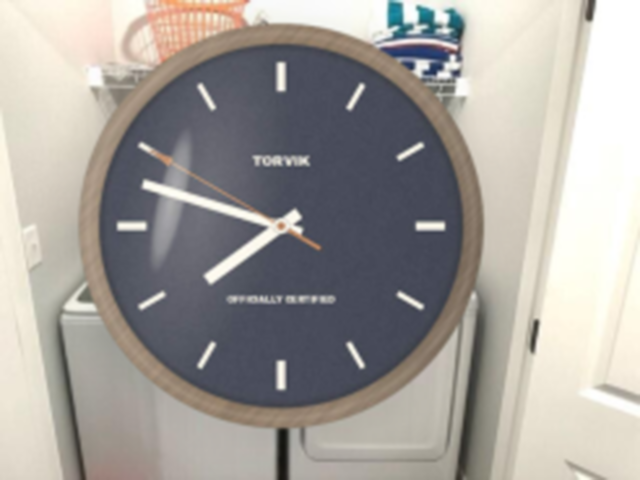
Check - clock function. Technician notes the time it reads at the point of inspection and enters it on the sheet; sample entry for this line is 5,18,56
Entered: 7,47,50
